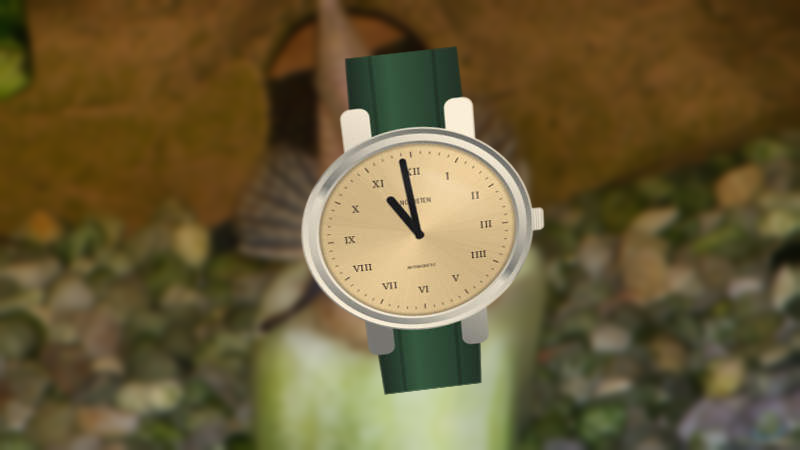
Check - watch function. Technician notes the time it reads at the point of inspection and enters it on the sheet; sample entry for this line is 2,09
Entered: 10,59
